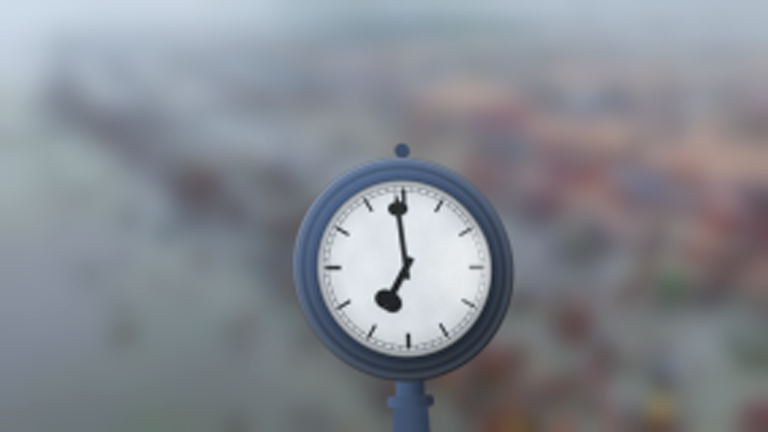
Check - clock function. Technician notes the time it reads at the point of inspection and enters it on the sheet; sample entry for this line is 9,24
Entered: 6,59
